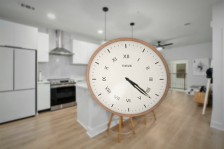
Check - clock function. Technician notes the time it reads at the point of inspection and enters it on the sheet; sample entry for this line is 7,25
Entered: 4,22
